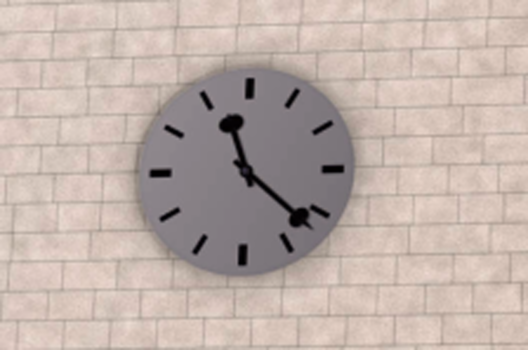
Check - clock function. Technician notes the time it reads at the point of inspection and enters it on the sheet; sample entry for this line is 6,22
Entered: 11,22
